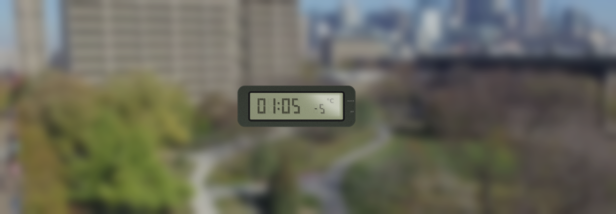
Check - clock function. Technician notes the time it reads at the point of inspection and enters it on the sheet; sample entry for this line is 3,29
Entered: 1,05
